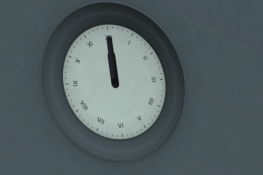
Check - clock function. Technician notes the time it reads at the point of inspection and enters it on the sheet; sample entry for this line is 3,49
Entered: 12,00
